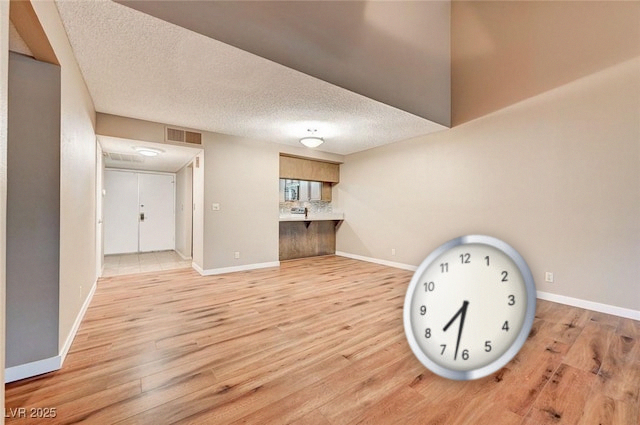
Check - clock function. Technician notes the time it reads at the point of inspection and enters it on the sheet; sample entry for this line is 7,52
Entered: 7,32
